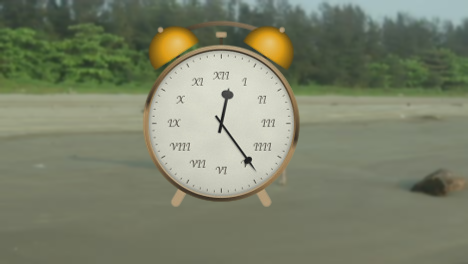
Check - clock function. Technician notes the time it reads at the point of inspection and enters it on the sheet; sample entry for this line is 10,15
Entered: 12,24
